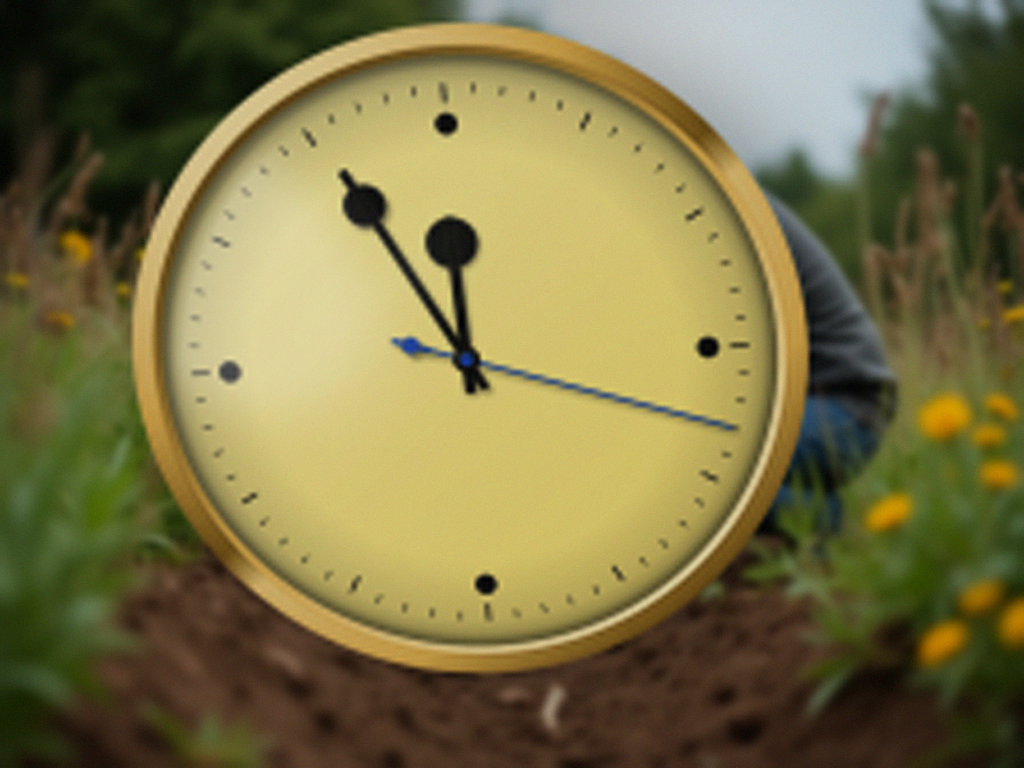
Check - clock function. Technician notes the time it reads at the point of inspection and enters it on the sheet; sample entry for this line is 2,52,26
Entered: 11,55,18
